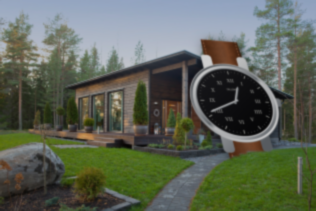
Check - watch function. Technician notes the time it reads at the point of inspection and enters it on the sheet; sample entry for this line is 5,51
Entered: 12,41
